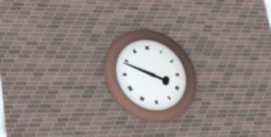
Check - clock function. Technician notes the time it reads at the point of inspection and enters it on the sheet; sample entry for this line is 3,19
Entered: 3,49
